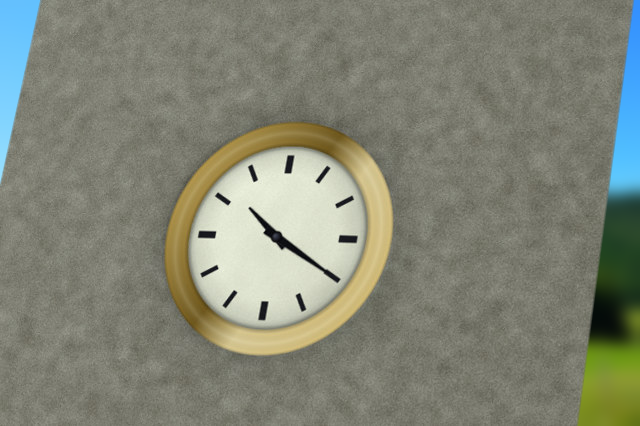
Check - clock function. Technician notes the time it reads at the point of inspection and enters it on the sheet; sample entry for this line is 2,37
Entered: 10,20
